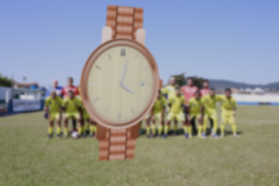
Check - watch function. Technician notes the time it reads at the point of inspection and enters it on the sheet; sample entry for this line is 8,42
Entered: 4,02
